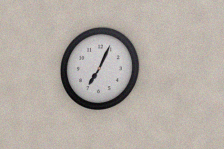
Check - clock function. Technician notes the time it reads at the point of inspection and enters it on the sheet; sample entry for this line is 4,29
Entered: 7,04
